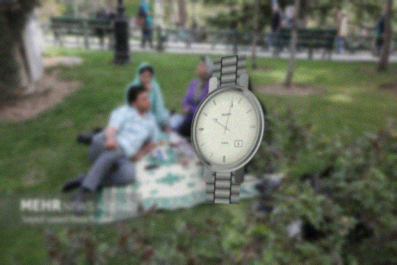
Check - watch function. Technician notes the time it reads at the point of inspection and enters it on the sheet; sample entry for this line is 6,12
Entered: 10,02
